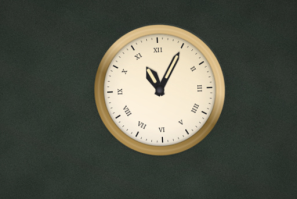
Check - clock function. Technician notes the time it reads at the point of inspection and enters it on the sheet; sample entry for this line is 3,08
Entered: 11,05
